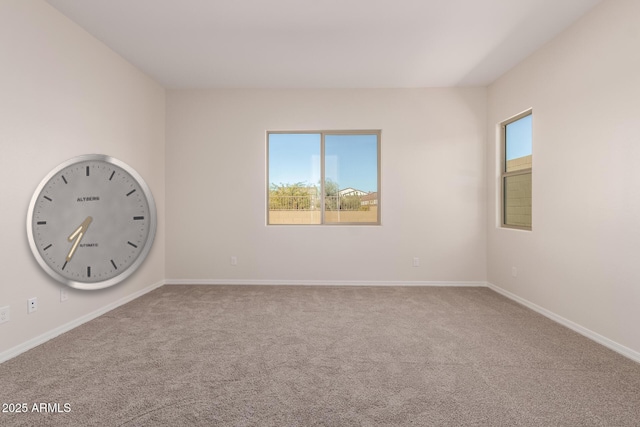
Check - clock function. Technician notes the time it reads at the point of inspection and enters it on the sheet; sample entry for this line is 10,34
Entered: 7,35
